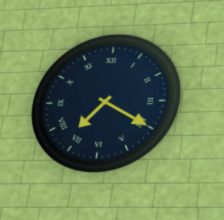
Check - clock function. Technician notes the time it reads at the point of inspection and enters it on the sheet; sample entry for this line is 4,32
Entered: 7,20
